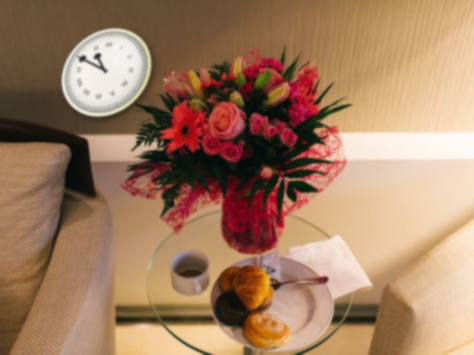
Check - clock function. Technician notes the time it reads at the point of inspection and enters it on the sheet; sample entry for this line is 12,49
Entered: 10,49
